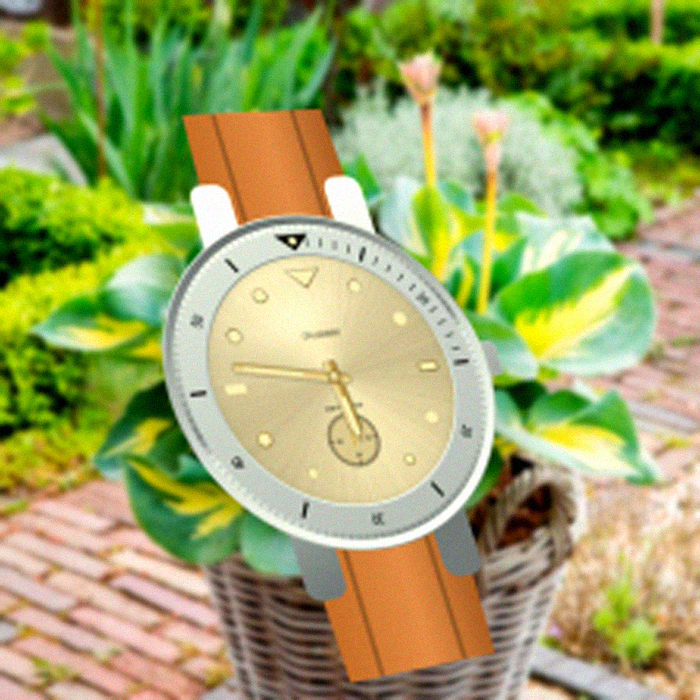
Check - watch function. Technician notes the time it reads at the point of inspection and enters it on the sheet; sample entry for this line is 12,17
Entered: 5,47
